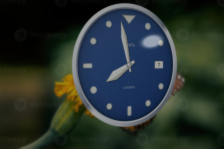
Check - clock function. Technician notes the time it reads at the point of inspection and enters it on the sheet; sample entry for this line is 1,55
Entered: 7,58
